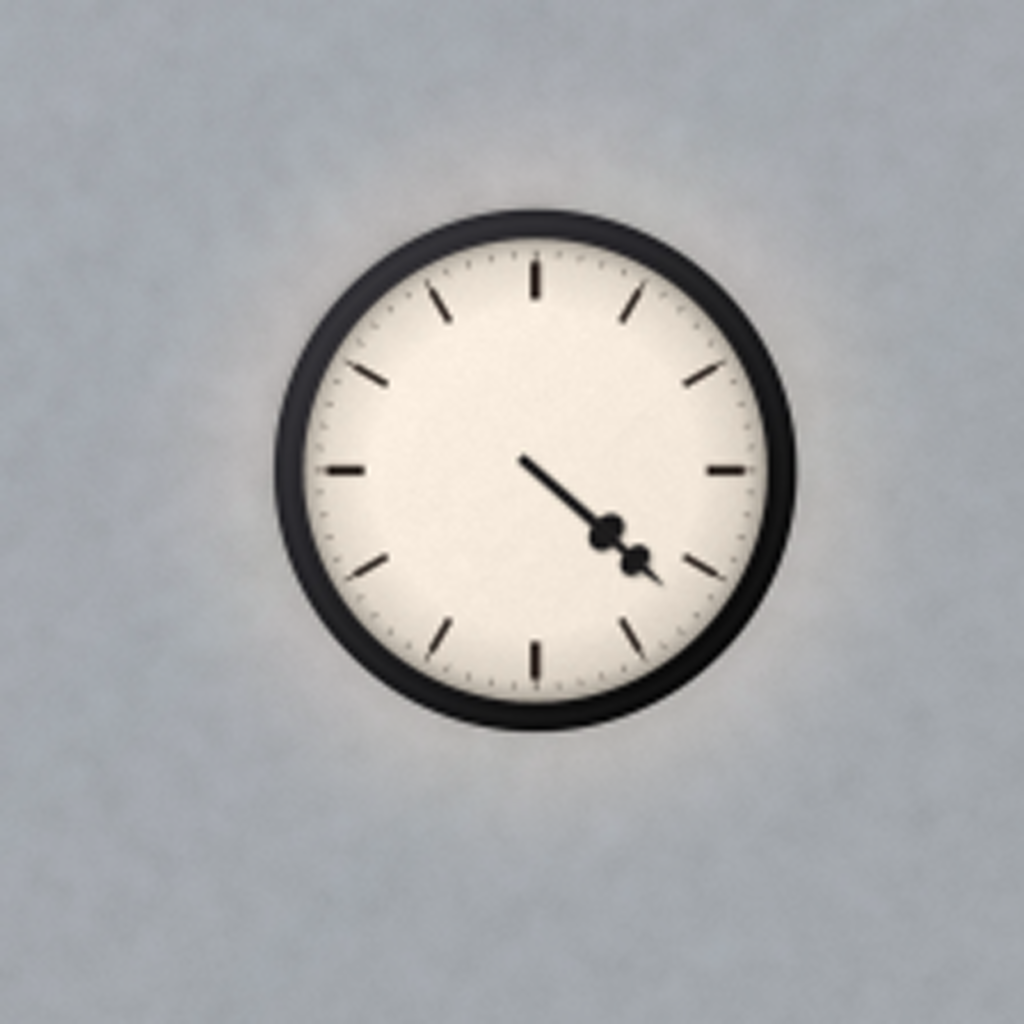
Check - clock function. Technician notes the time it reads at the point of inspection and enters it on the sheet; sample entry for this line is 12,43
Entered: 4,22
